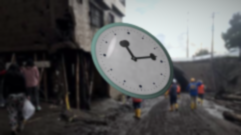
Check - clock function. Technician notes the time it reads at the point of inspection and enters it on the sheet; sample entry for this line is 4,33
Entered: 11,13
